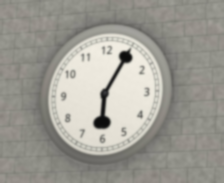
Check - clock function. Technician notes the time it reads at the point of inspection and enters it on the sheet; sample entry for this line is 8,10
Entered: 6,05
